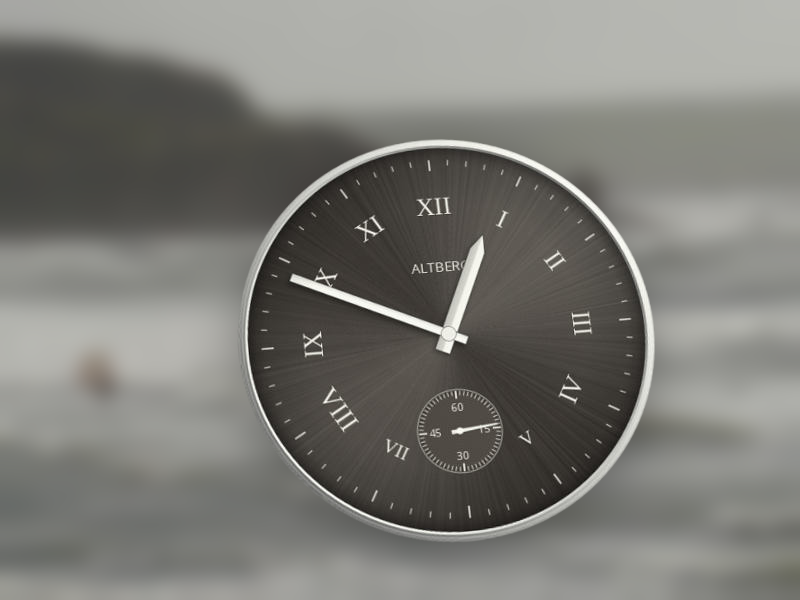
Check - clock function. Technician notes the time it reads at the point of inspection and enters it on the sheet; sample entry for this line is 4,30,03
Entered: 12,49,14
